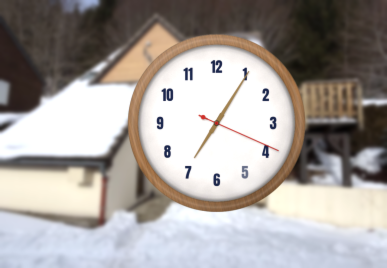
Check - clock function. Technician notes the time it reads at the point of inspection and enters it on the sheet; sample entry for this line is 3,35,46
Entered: 7,05,19
